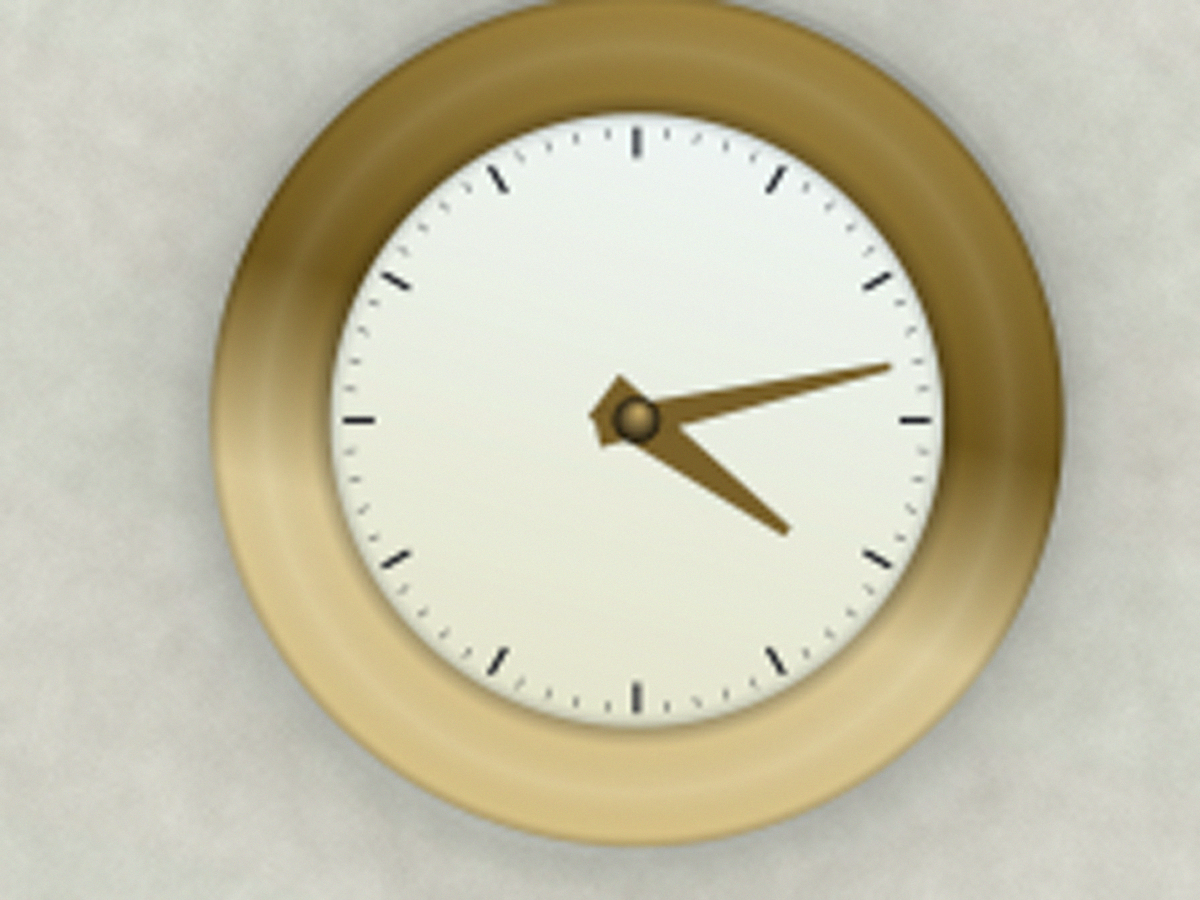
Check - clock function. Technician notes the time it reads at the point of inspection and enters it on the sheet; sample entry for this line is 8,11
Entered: 4,13
